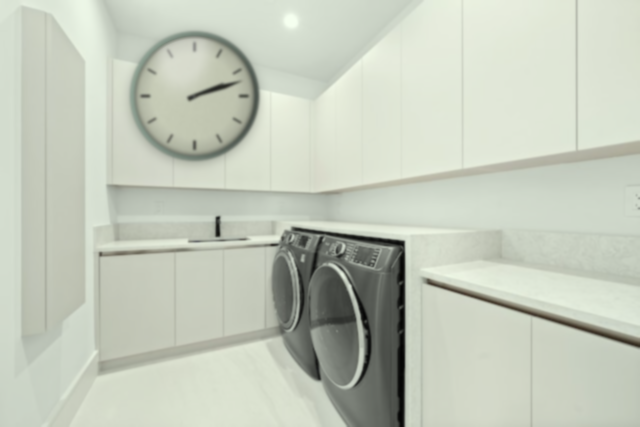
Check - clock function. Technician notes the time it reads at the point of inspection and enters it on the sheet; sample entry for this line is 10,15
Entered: 2,12
